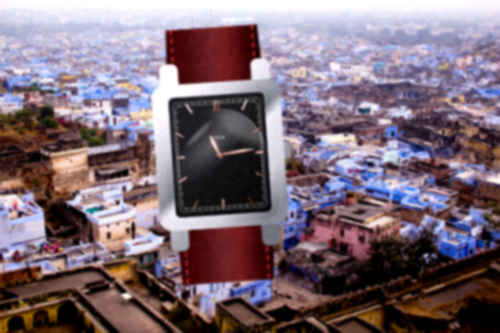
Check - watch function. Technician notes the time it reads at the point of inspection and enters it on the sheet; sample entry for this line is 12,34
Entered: 11,14
